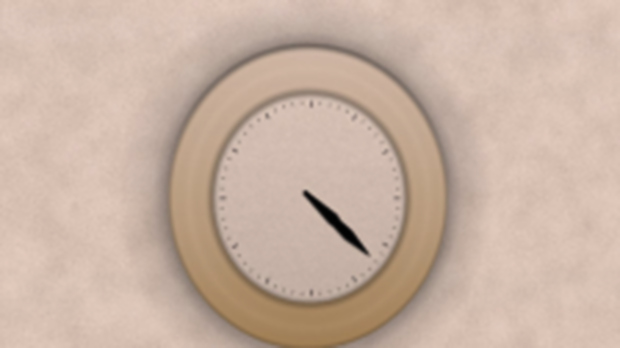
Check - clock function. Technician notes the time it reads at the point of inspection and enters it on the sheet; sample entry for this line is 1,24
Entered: 4,22
